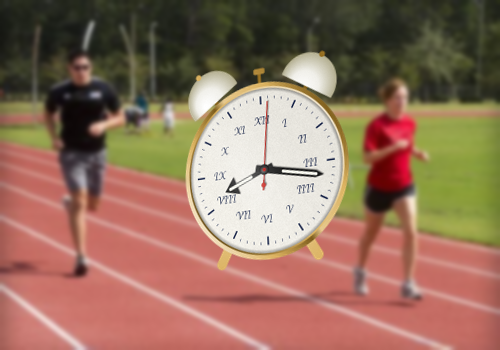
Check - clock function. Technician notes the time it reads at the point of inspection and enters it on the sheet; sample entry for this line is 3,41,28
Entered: 8,17,01
